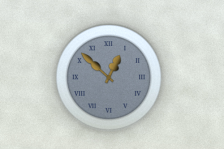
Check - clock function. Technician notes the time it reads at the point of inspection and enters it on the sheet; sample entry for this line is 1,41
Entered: 12,52
